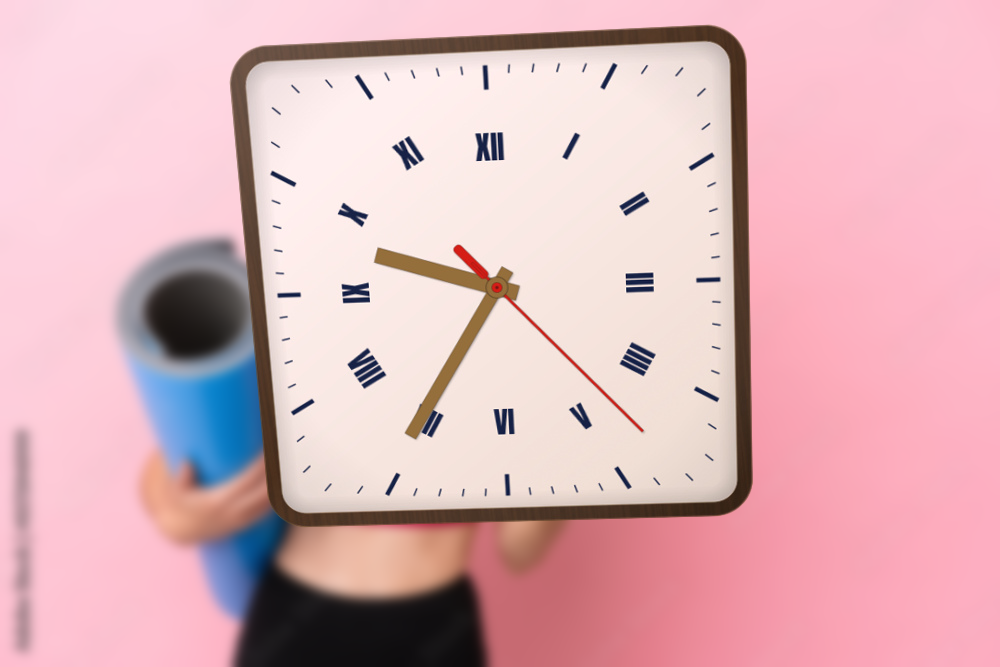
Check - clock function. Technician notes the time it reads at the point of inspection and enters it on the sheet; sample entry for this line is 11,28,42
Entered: 9,35,23
